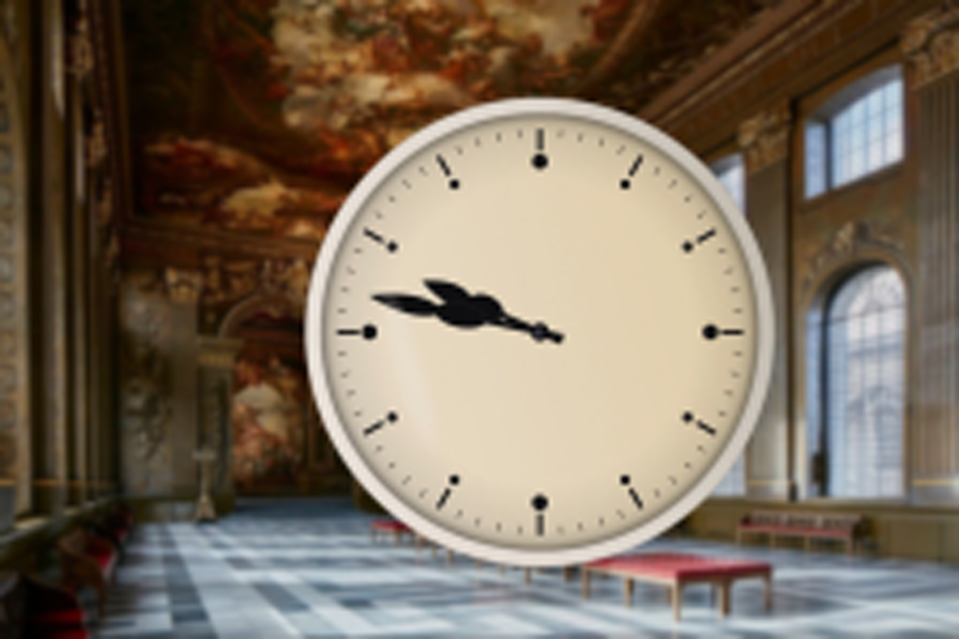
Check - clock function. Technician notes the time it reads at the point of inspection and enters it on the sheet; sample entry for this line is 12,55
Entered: 9,47
